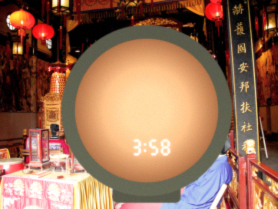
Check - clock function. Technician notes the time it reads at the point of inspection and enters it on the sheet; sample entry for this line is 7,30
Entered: 3,58
